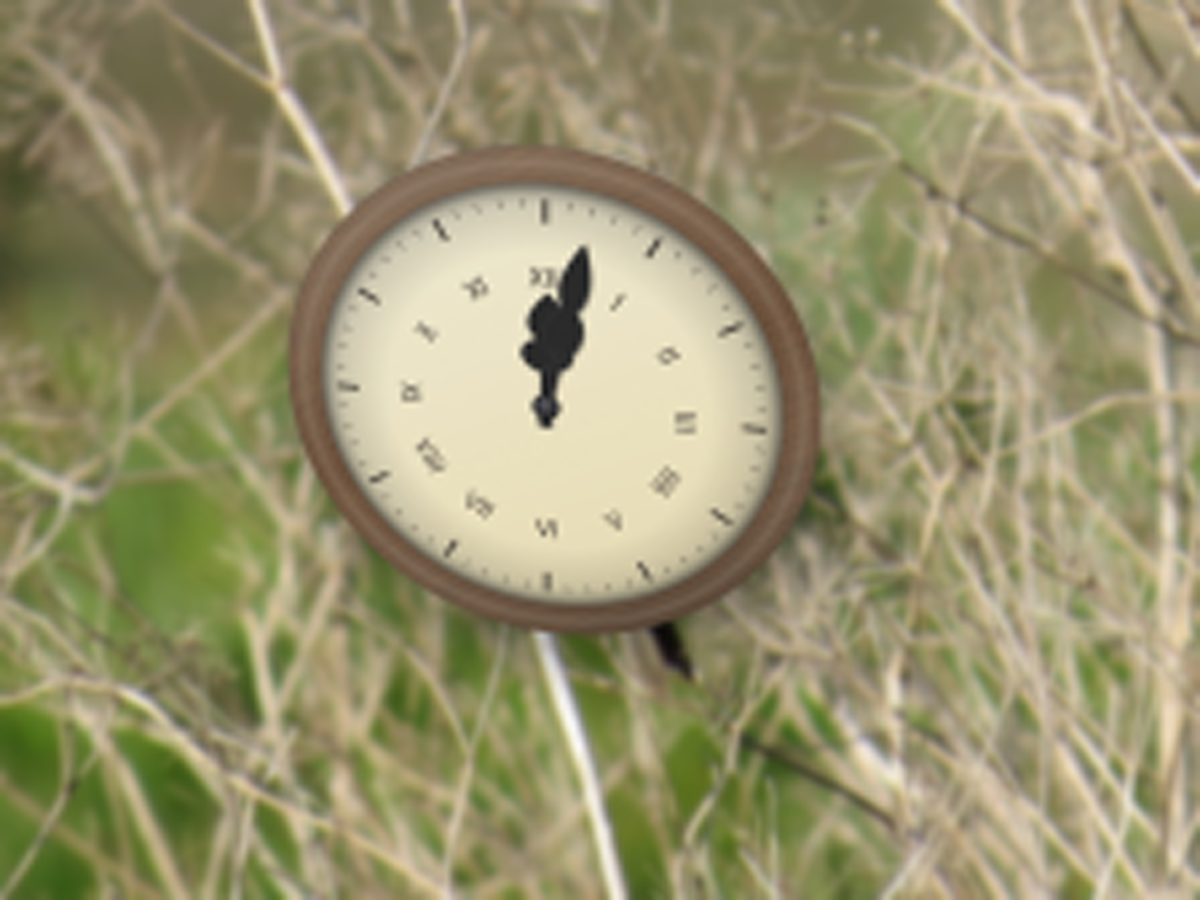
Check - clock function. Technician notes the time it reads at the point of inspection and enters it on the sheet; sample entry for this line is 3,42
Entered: 12,02
